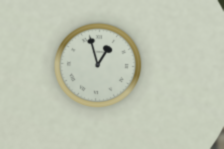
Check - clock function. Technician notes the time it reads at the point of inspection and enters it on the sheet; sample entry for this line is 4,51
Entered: 12,57
